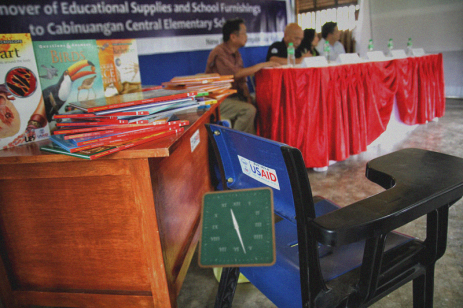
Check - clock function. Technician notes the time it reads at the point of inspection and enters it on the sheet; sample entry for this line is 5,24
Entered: 11,27
